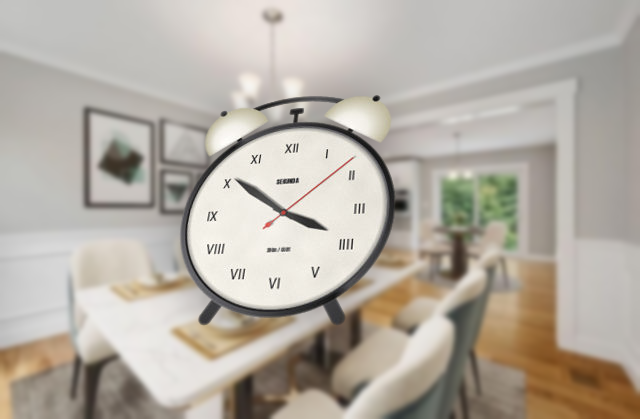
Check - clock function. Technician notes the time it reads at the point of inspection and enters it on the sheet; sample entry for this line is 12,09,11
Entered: 3,51,08
